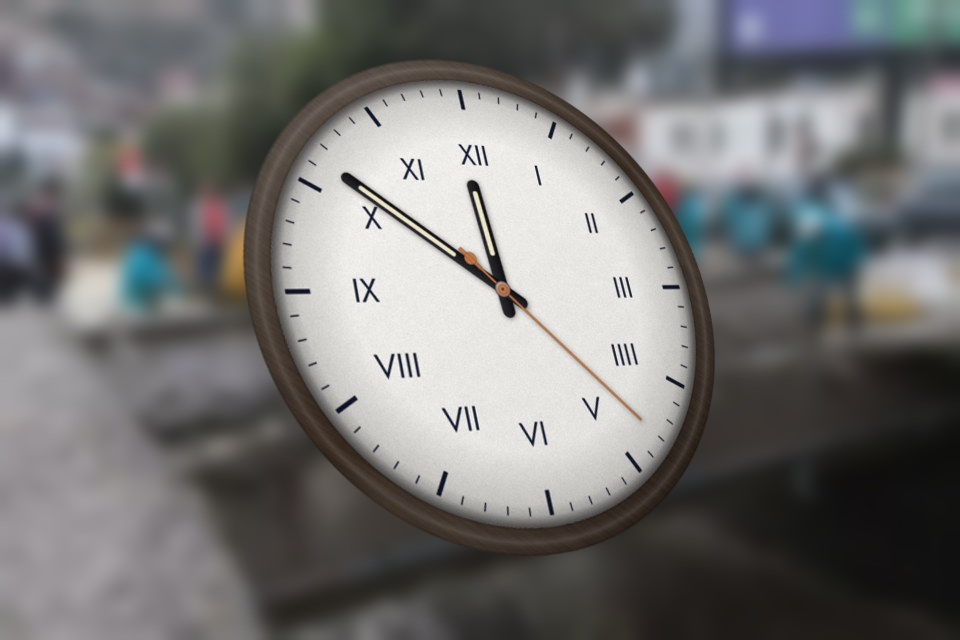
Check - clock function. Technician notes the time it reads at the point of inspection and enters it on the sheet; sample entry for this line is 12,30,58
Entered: 11,51,23
